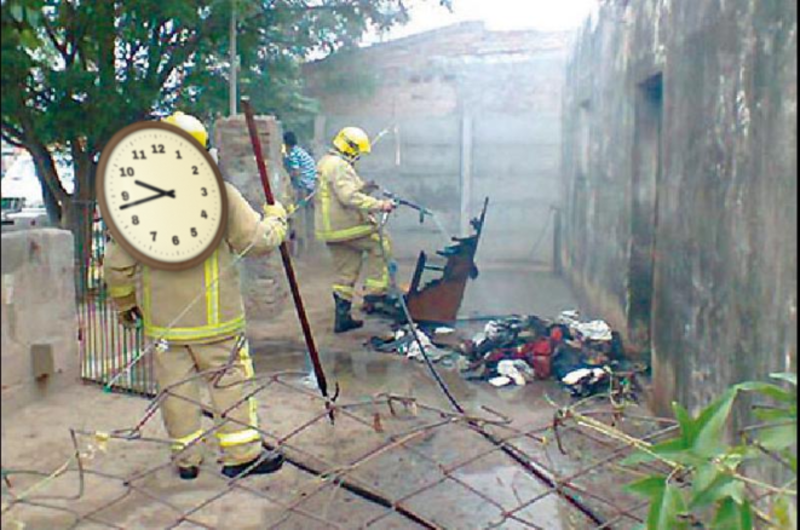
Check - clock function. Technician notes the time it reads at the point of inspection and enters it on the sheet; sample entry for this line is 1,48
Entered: 9,43
